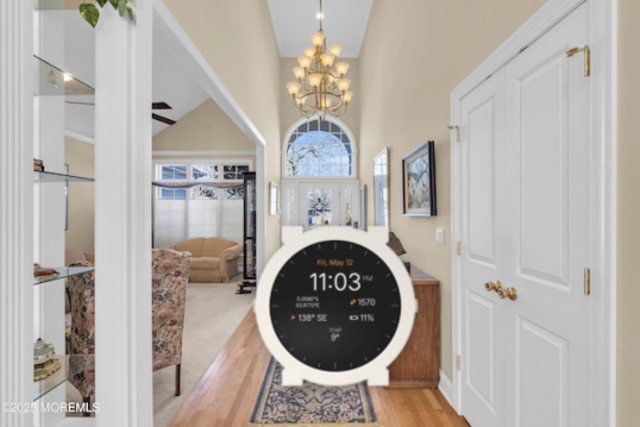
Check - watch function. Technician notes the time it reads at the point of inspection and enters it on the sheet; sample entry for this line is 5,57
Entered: 11,03
